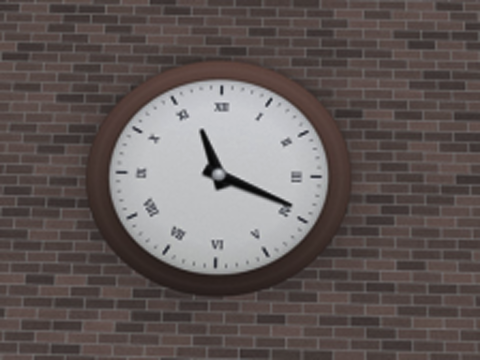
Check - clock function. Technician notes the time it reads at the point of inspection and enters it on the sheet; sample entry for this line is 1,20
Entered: 11,19
